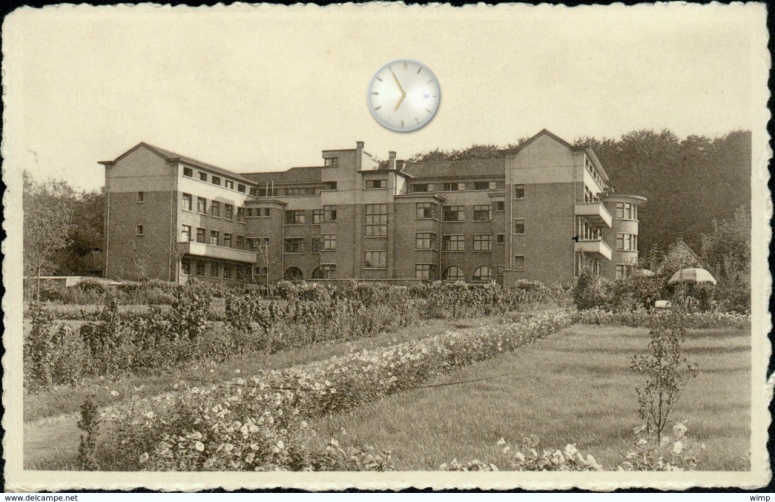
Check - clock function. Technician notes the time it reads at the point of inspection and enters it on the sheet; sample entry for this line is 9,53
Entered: 6,55
